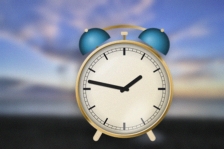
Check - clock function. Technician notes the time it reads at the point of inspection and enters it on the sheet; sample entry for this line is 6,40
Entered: 1,47
